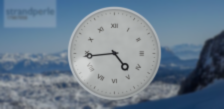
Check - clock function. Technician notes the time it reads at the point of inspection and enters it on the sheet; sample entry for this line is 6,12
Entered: 4,44
